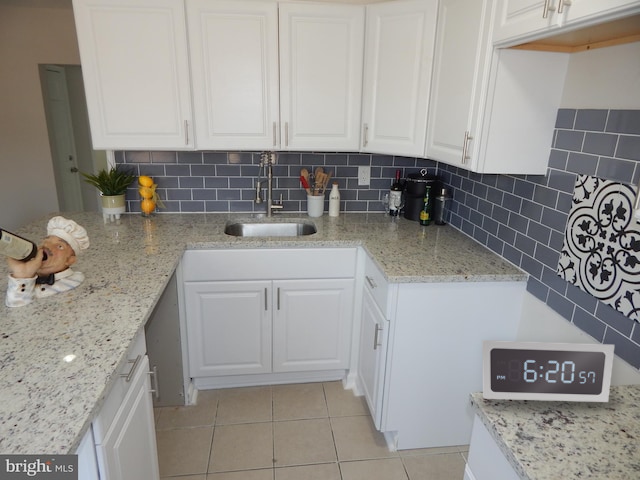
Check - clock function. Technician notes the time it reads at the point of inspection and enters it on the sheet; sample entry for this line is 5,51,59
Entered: 6,20,57
